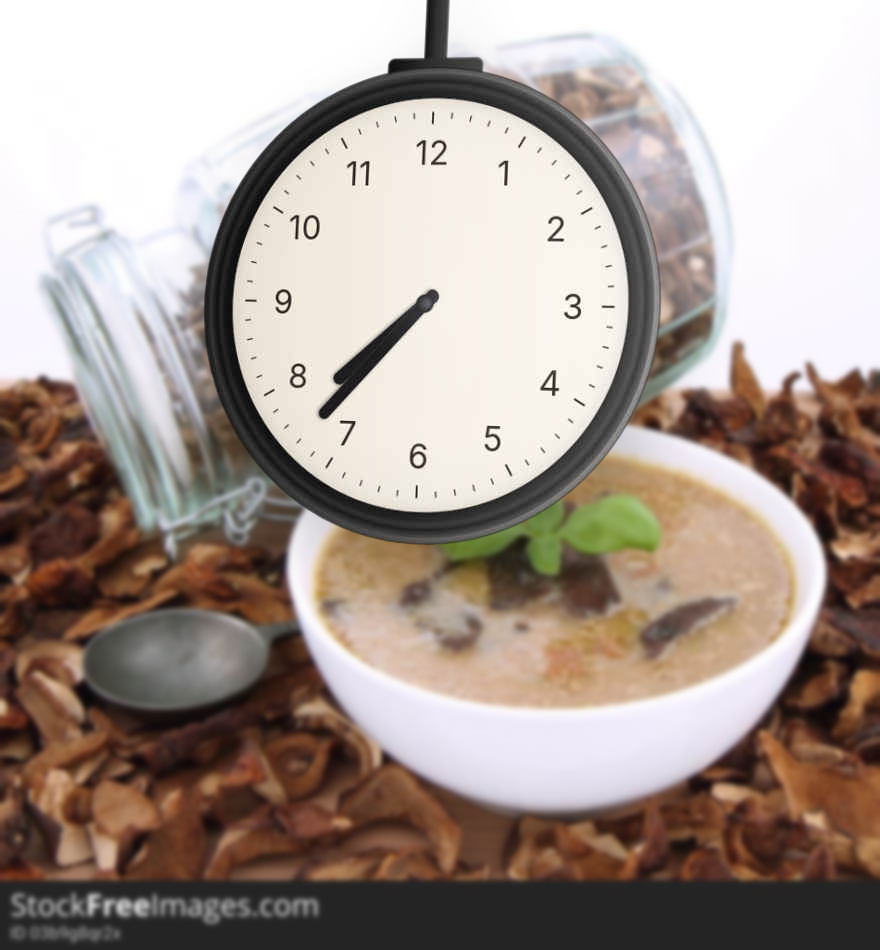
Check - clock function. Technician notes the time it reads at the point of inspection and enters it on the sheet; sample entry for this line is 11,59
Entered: 7,37
